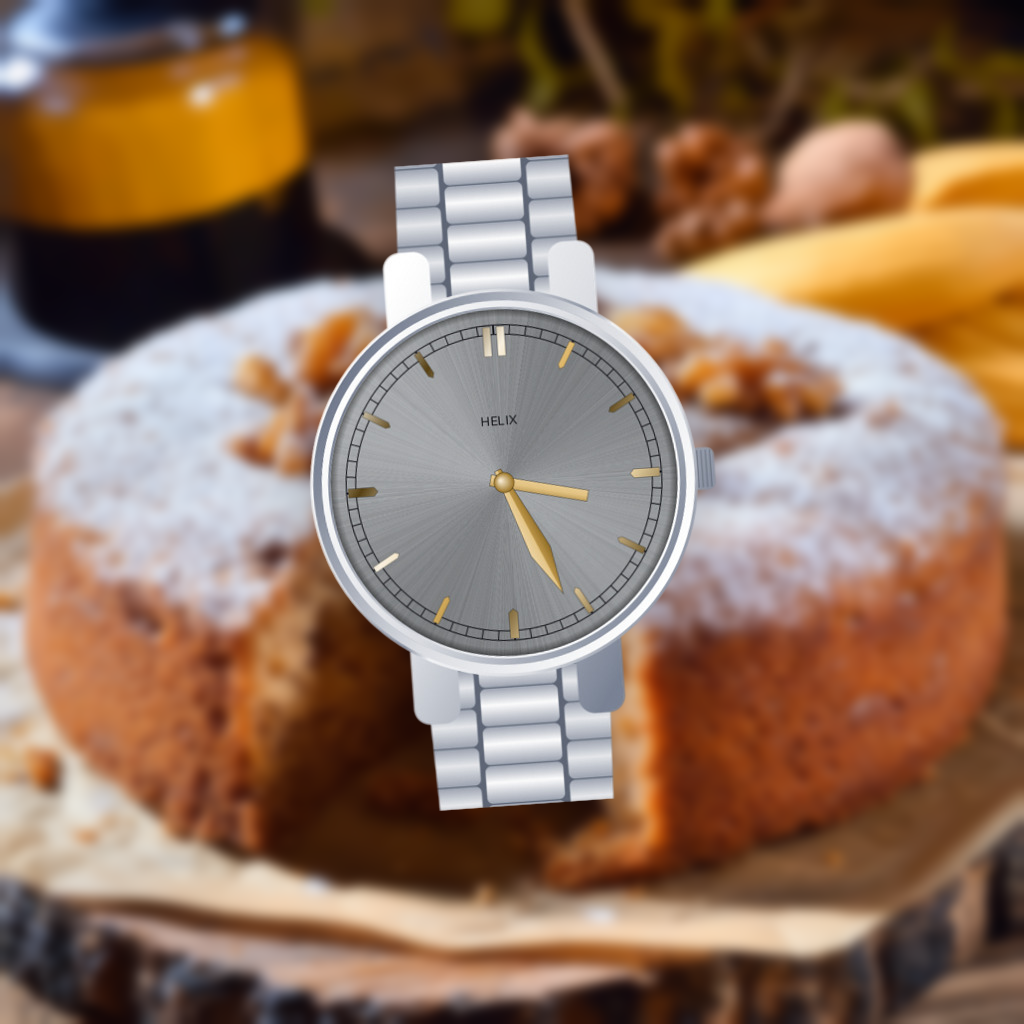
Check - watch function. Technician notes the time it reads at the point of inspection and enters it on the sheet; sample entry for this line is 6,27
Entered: 3,26
